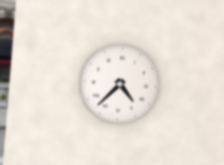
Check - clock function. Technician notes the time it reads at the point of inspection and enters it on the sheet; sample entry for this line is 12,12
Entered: 4,37
